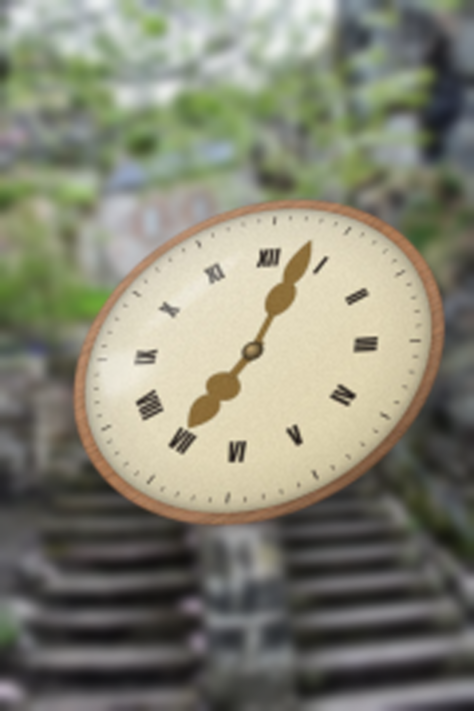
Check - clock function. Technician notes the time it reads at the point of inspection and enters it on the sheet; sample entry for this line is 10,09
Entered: 7,03
